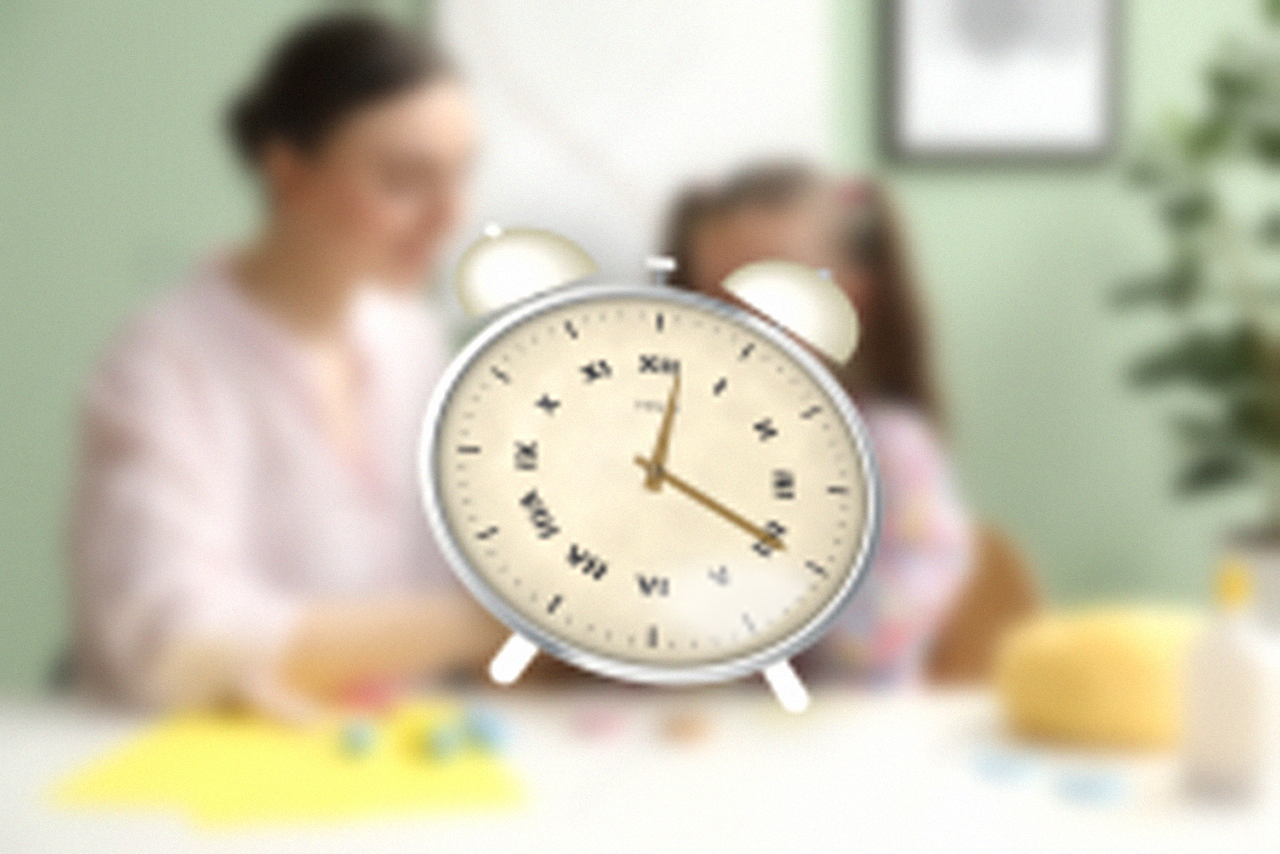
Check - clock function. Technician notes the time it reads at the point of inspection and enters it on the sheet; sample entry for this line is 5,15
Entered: 12,20
